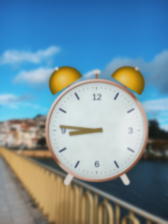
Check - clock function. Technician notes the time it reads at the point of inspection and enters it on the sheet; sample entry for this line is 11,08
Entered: 8,46
